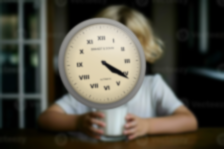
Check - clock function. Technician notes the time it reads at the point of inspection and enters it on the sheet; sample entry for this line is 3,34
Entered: 4,21
